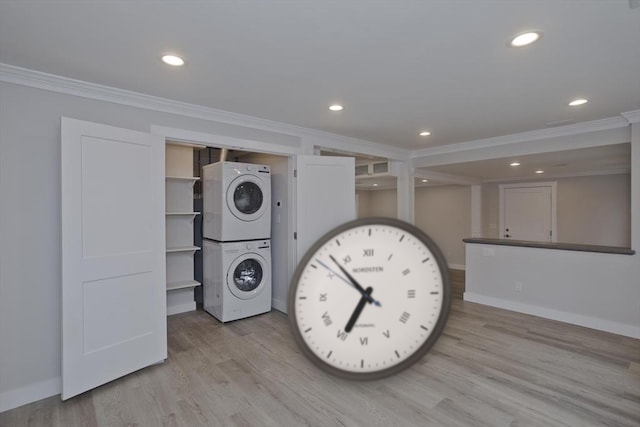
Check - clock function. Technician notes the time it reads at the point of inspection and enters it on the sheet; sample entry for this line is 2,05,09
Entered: 6,52,51
